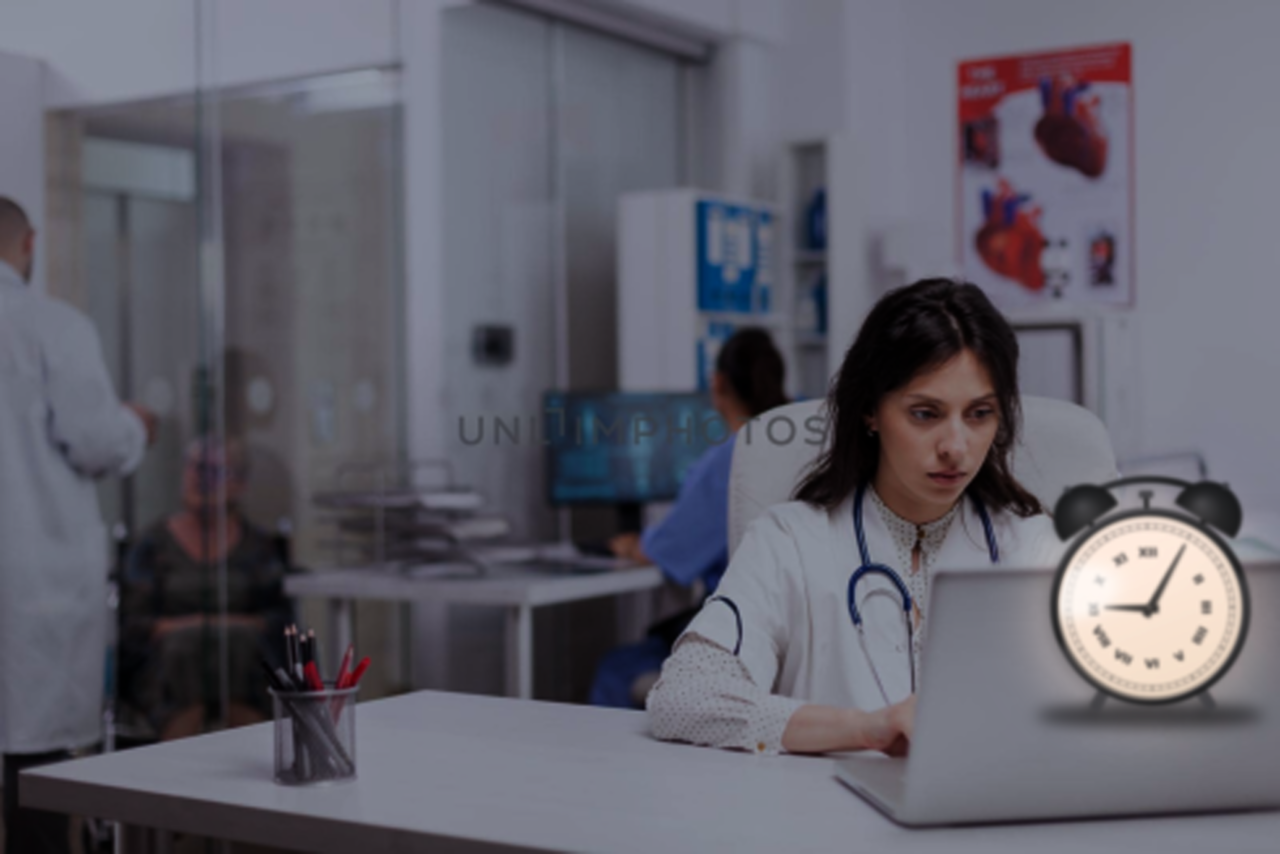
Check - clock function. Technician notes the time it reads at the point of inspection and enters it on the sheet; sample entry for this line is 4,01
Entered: 9,05
